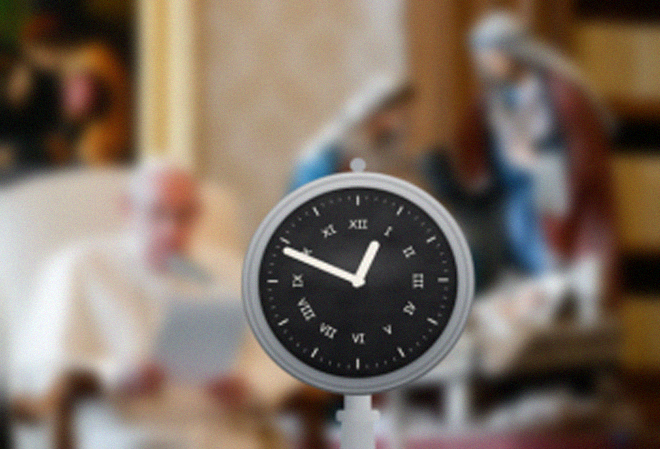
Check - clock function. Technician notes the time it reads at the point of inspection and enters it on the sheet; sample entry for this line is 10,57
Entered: 12,49
